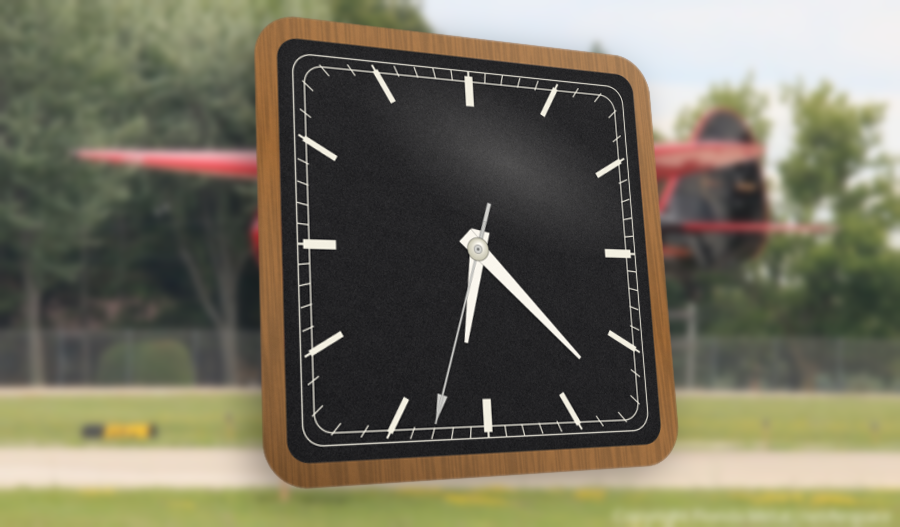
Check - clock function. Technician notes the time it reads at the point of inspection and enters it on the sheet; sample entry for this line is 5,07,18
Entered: 6,22,33
